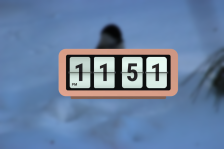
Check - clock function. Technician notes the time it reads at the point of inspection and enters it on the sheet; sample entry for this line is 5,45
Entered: 11,51
